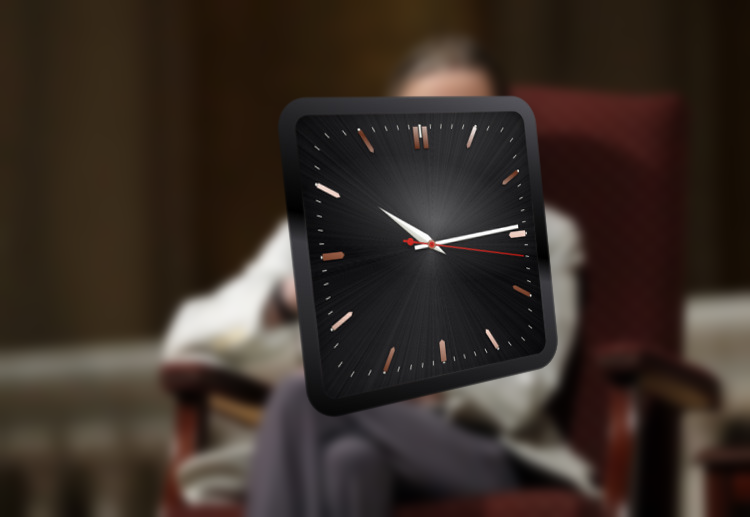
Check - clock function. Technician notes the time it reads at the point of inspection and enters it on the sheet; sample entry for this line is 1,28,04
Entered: 10,14,17
